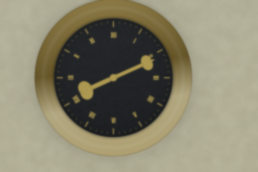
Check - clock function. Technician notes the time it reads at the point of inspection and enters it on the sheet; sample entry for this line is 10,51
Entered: 8,11
